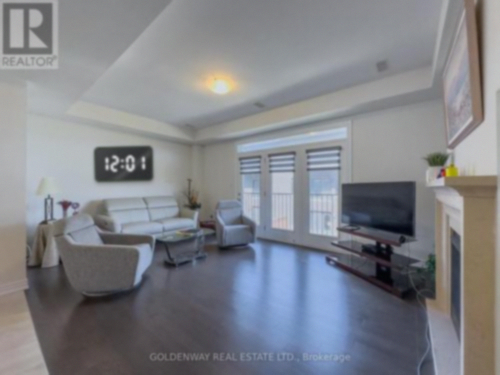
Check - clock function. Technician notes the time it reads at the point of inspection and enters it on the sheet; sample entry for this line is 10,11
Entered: 12,01
